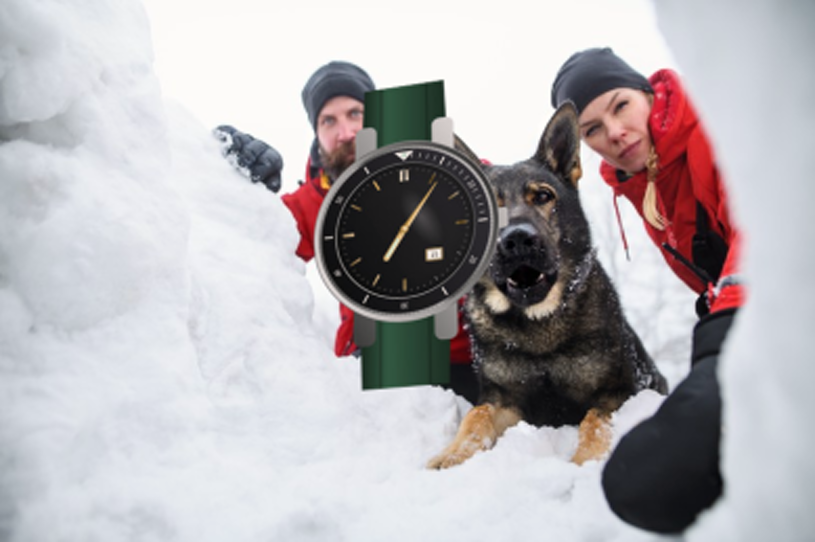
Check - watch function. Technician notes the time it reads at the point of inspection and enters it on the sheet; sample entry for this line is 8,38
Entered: 7,06
